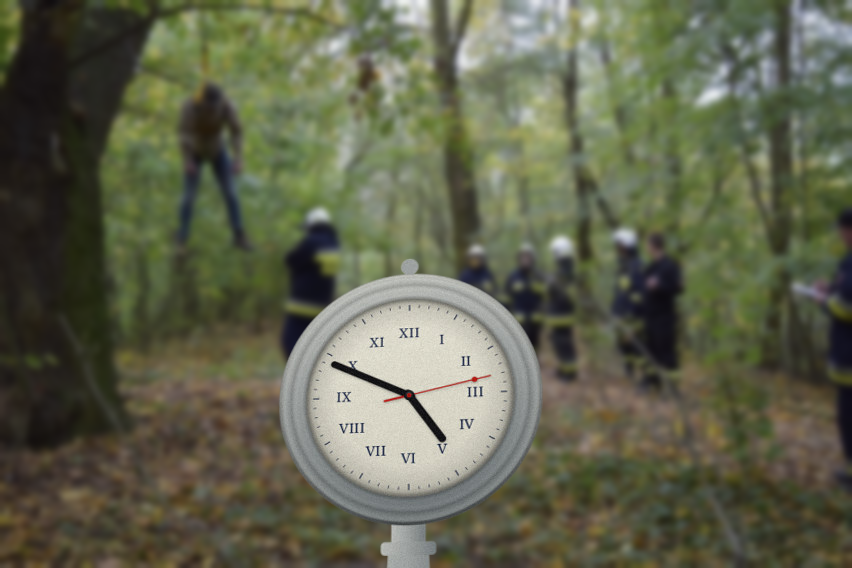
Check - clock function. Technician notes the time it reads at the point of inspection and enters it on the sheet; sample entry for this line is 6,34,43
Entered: 4,49,13
